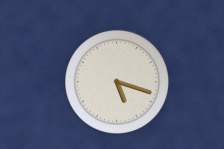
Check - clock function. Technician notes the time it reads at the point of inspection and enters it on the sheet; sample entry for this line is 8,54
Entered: 5,18
